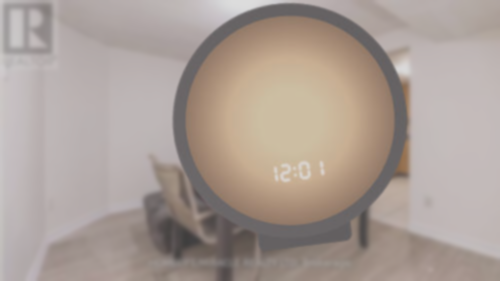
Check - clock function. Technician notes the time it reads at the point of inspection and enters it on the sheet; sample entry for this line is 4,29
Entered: 12,01
